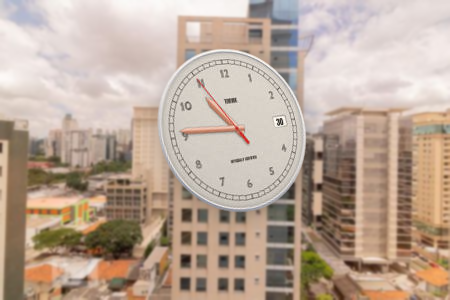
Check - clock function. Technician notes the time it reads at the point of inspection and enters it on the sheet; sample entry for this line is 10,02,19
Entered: 10,45,55
